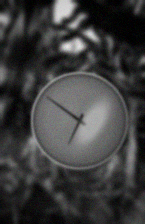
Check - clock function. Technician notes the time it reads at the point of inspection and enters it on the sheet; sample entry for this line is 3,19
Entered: 6,51
